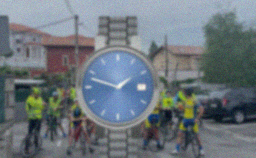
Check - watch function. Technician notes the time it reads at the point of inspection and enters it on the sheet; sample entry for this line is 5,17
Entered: 1,48
